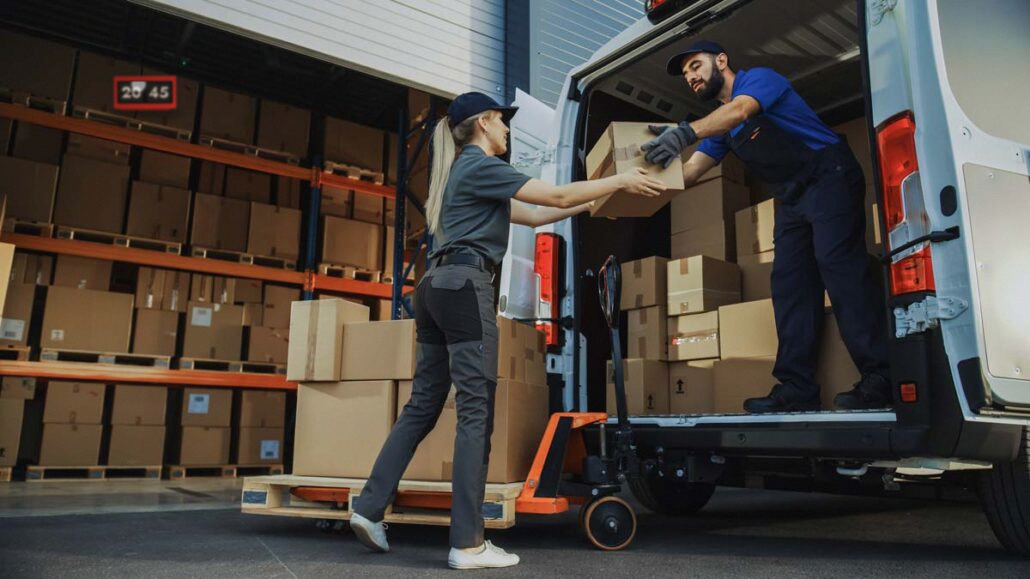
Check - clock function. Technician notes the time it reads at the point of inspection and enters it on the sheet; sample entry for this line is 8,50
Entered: 20,45
